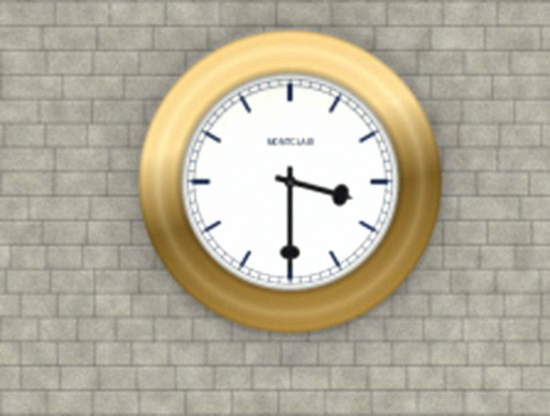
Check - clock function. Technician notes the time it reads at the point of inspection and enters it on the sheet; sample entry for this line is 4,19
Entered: 3,30
